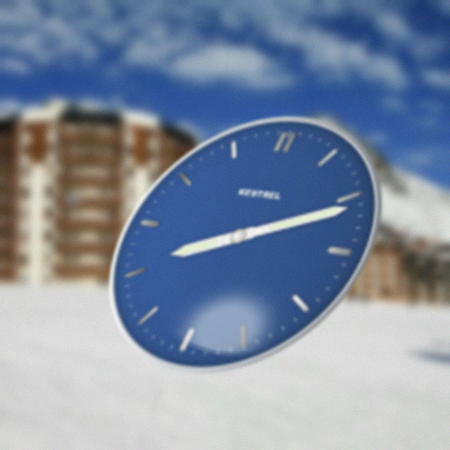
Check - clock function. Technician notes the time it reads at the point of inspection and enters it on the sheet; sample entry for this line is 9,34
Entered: 8,11
